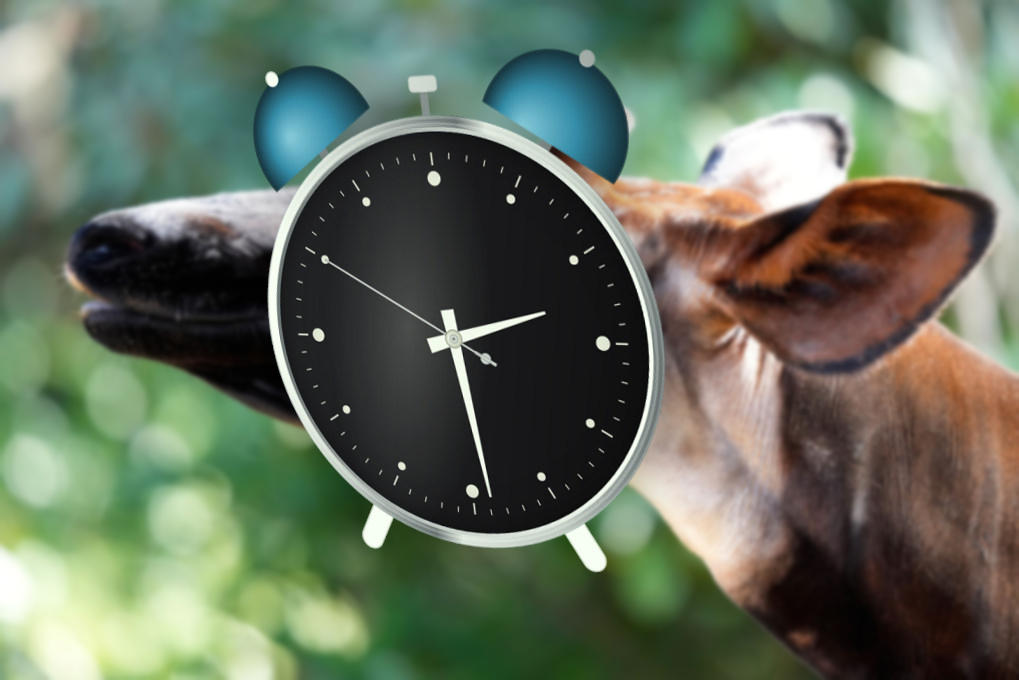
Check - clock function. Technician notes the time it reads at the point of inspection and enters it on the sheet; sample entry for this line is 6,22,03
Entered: 2,28,50
